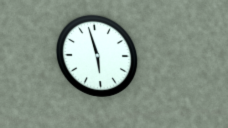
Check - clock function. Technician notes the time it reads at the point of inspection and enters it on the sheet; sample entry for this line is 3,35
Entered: 5,58
